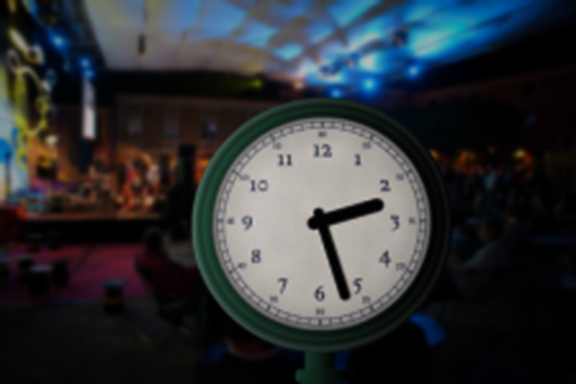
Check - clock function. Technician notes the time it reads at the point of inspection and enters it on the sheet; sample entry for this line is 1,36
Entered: 2,27
